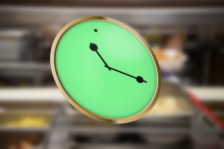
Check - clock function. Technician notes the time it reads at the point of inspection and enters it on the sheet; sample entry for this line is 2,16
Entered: 11,20
